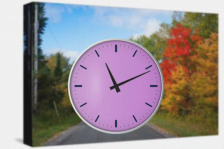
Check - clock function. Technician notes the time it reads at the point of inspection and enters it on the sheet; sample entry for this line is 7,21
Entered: 11,11
